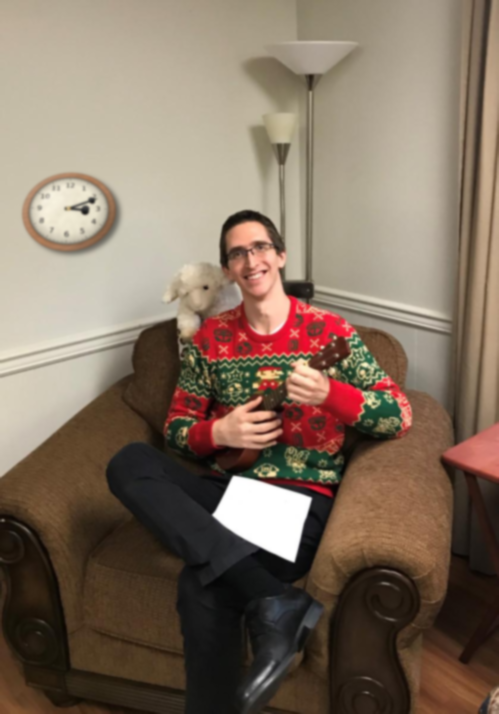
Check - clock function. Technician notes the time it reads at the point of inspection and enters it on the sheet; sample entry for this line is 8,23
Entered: 3,11
